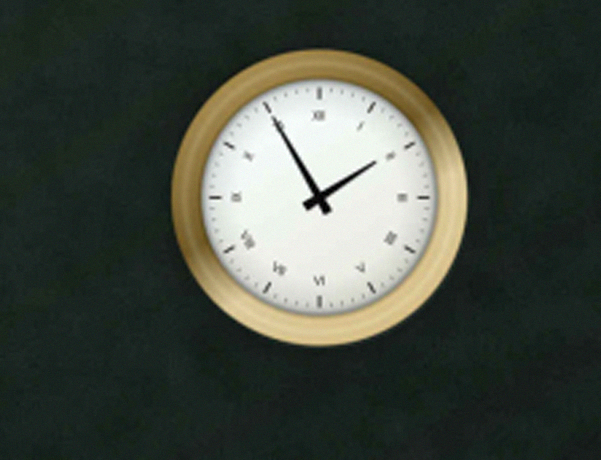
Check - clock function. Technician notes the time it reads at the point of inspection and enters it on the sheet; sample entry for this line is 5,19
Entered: 1,55
